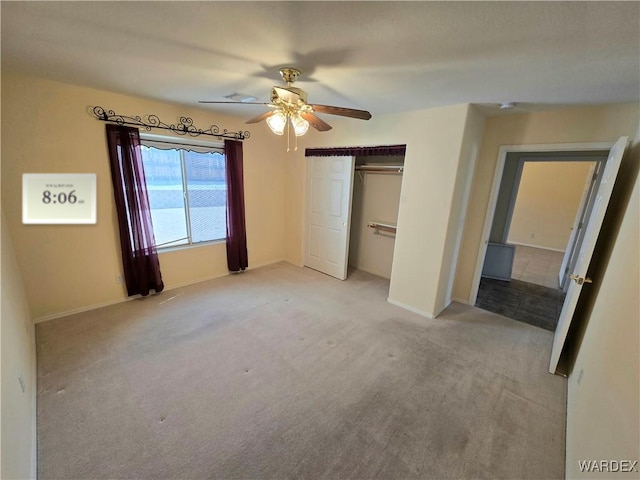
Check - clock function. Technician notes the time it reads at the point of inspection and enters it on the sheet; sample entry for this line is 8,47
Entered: 8,06
